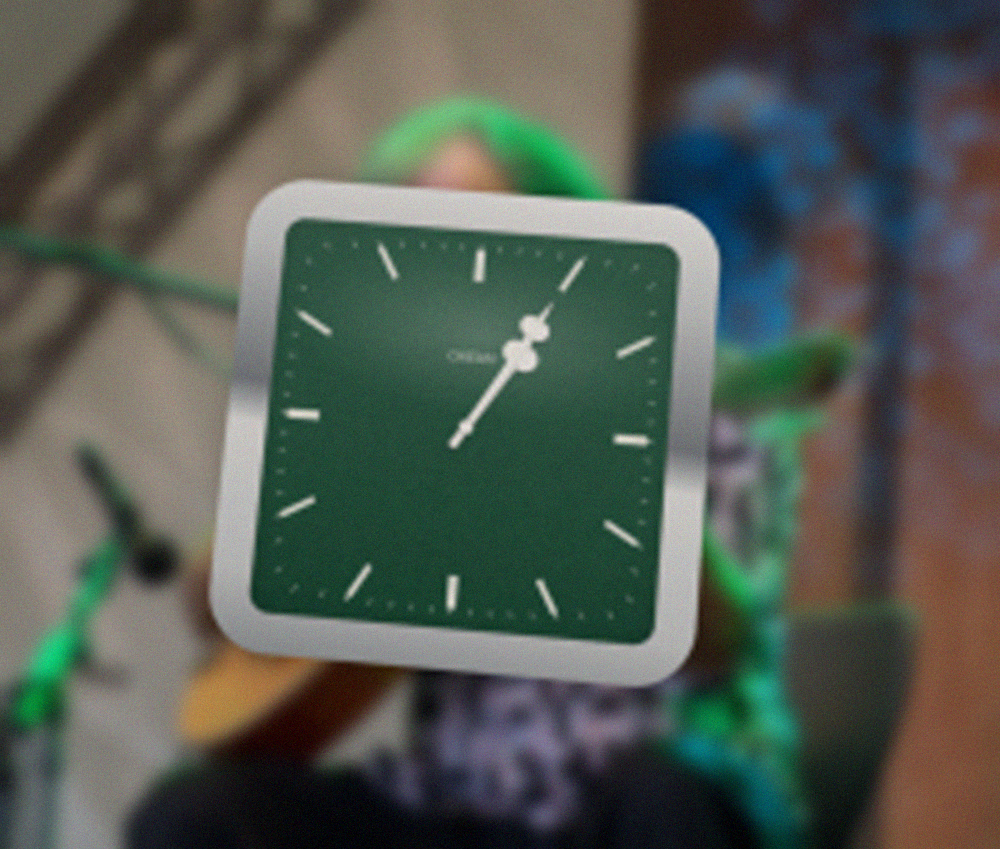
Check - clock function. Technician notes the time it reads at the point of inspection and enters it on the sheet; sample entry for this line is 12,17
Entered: 1,05
